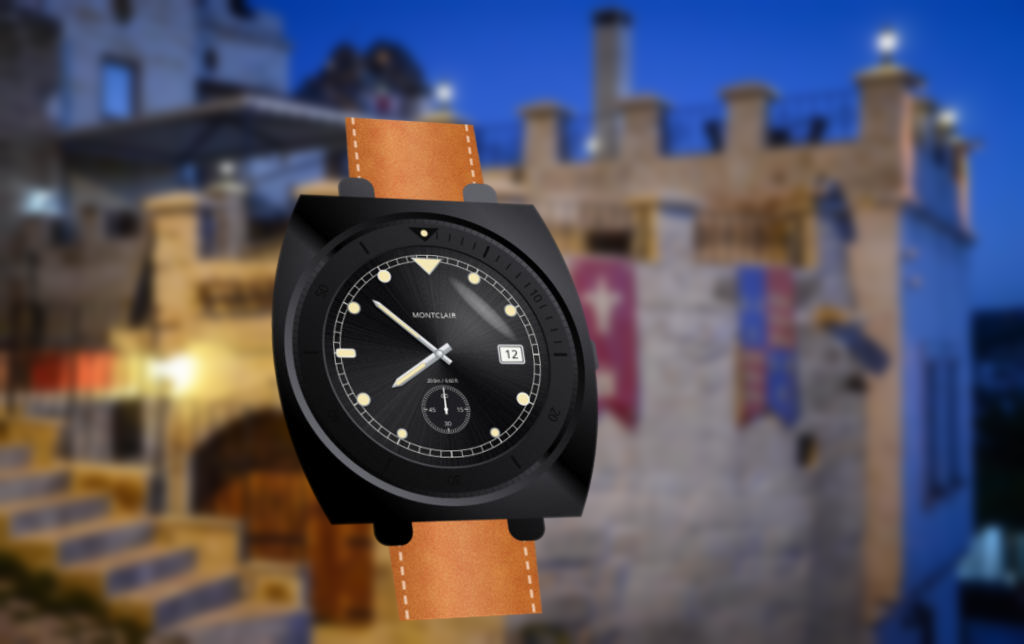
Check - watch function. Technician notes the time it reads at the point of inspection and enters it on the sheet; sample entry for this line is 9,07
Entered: 7,52
